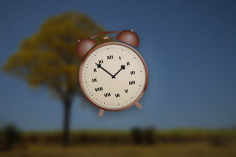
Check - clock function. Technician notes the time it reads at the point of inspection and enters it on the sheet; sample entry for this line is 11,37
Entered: 1,53
